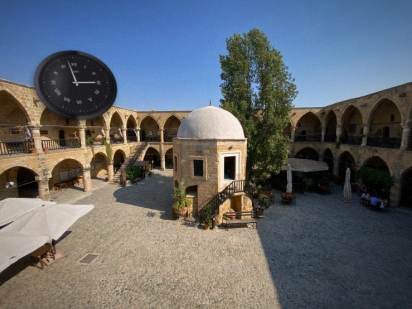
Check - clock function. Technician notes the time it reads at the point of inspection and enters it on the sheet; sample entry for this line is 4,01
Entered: 2,58
